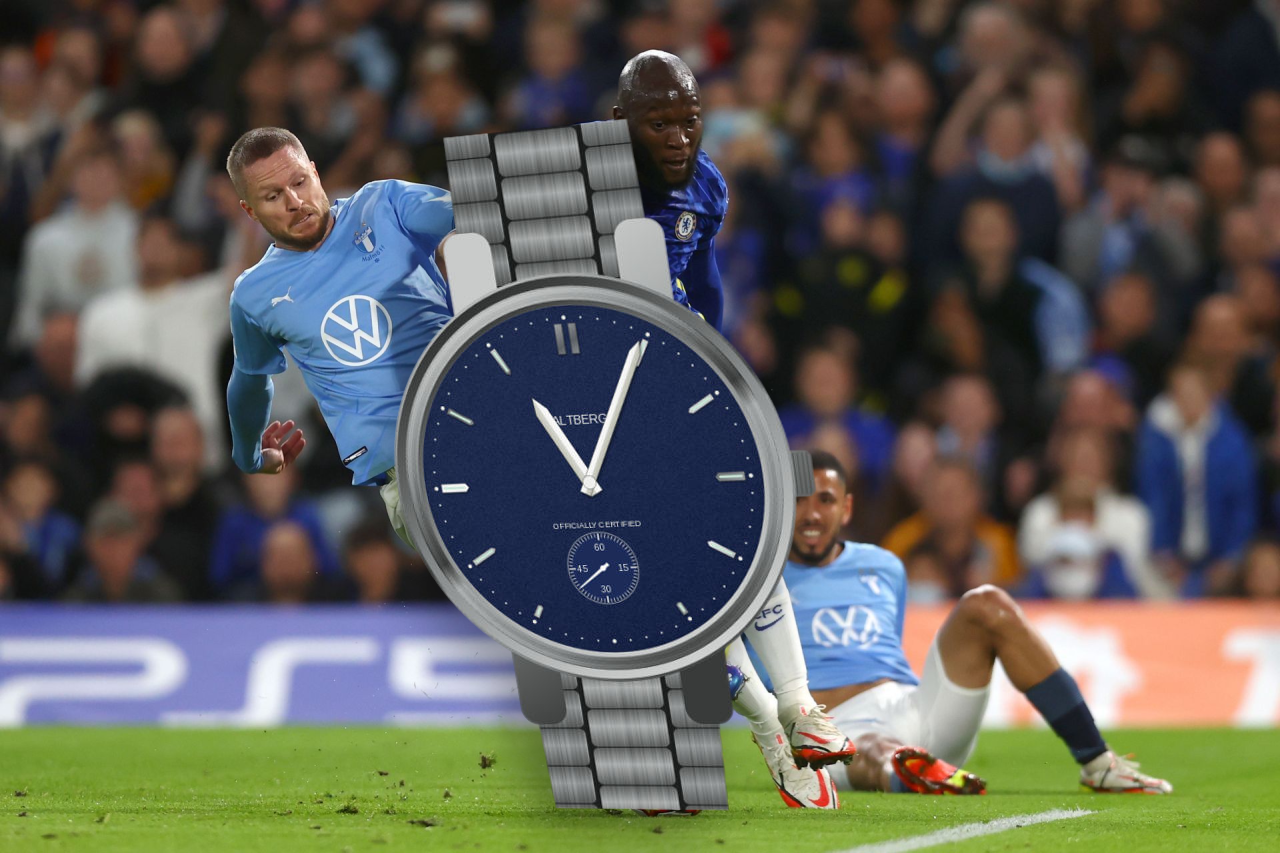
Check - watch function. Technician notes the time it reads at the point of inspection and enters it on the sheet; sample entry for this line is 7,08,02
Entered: 11,04,39
